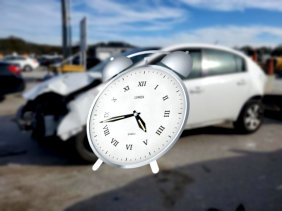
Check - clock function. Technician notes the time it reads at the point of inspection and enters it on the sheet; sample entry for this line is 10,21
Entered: 4,43
